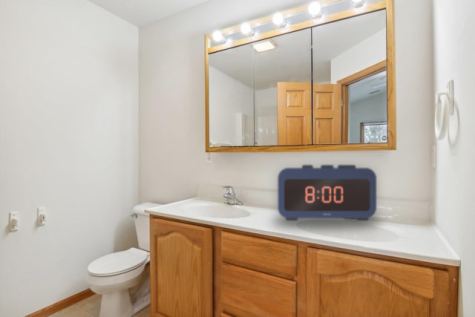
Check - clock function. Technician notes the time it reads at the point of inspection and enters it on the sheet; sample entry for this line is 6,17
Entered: 8,00
